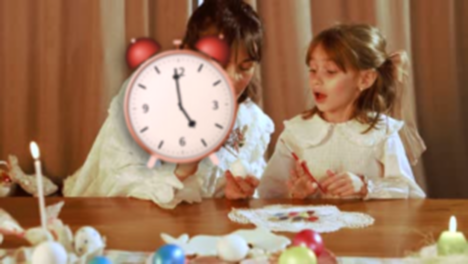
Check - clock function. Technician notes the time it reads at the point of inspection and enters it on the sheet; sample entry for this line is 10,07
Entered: 4,59
